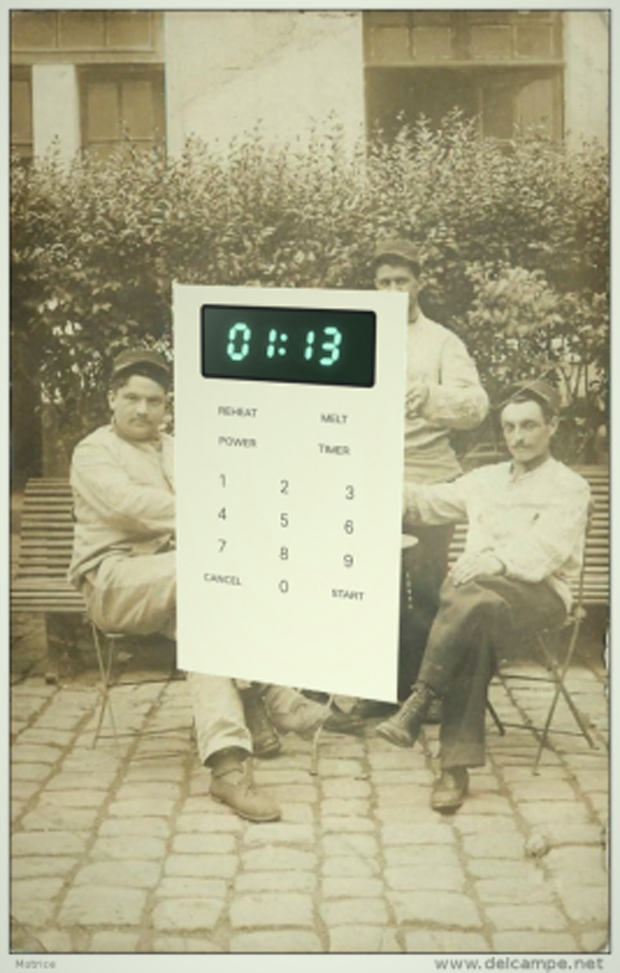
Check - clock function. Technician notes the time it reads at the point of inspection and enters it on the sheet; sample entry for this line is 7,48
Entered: 1,13
